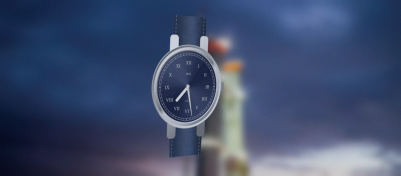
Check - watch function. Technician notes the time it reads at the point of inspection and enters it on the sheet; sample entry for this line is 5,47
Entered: 7,28
